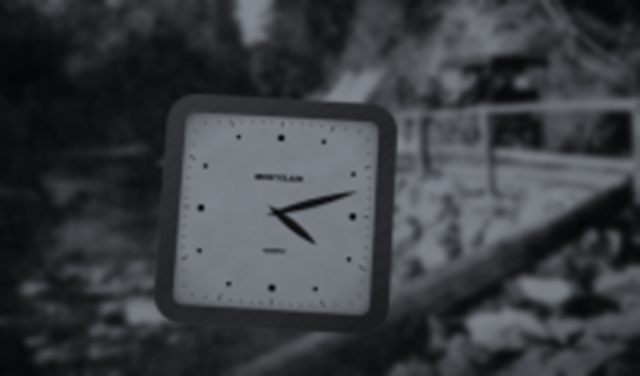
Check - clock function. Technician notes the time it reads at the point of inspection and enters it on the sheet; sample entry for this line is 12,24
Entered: 4,12
